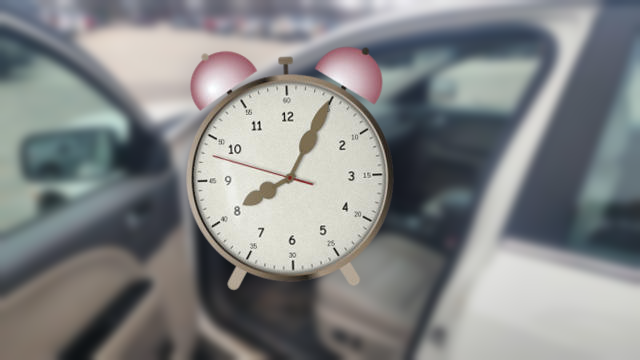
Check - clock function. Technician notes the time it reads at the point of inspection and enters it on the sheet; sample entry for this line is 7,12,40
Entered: 8,04,48
